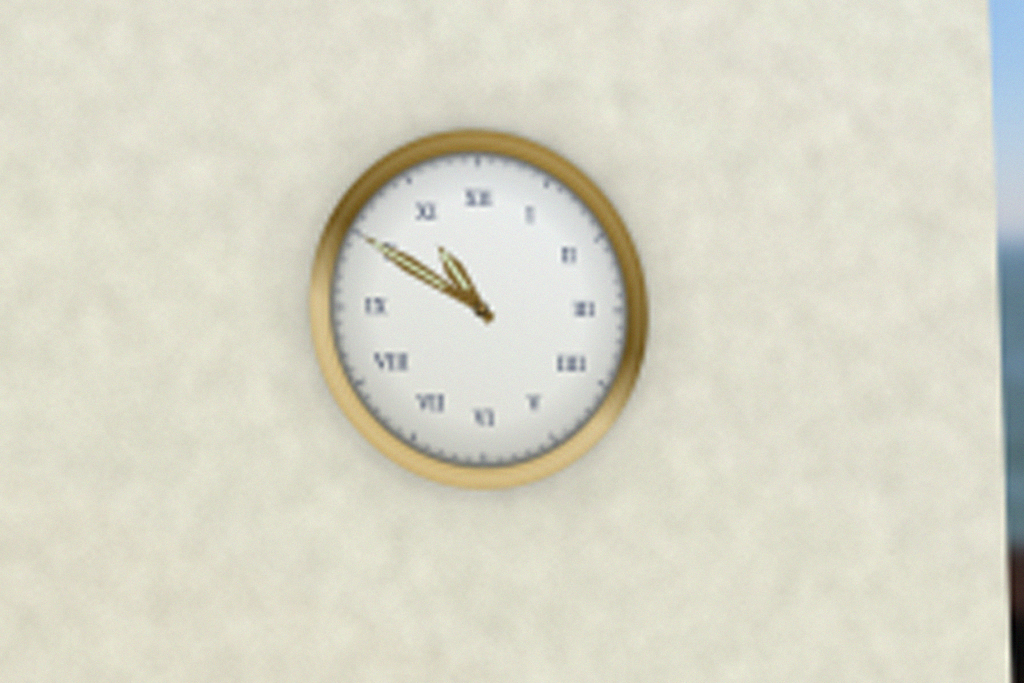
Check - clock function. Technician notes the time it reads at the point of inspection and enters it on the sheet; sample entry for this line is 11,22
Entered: 10,50
